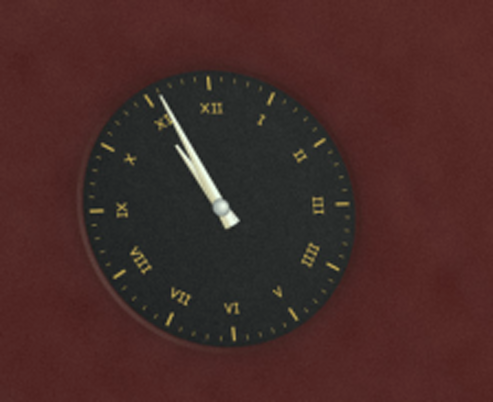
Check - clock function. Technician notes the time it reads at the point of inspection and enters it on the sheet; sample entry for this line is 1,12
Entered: 10,56
